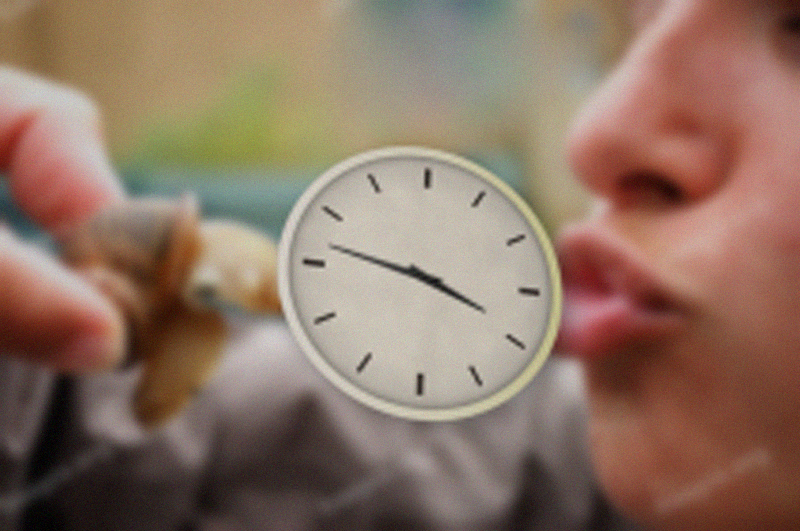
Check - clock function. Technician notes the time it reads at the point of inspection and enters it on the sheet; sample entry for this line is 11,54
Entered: 3,47
